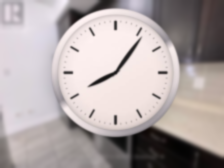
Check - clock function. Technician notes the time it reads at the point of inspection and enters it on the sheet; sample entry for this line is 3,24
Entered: 8,06
